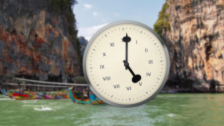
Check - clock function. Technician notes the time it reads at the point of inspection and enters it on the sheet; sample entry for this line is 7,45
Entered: 5,01
